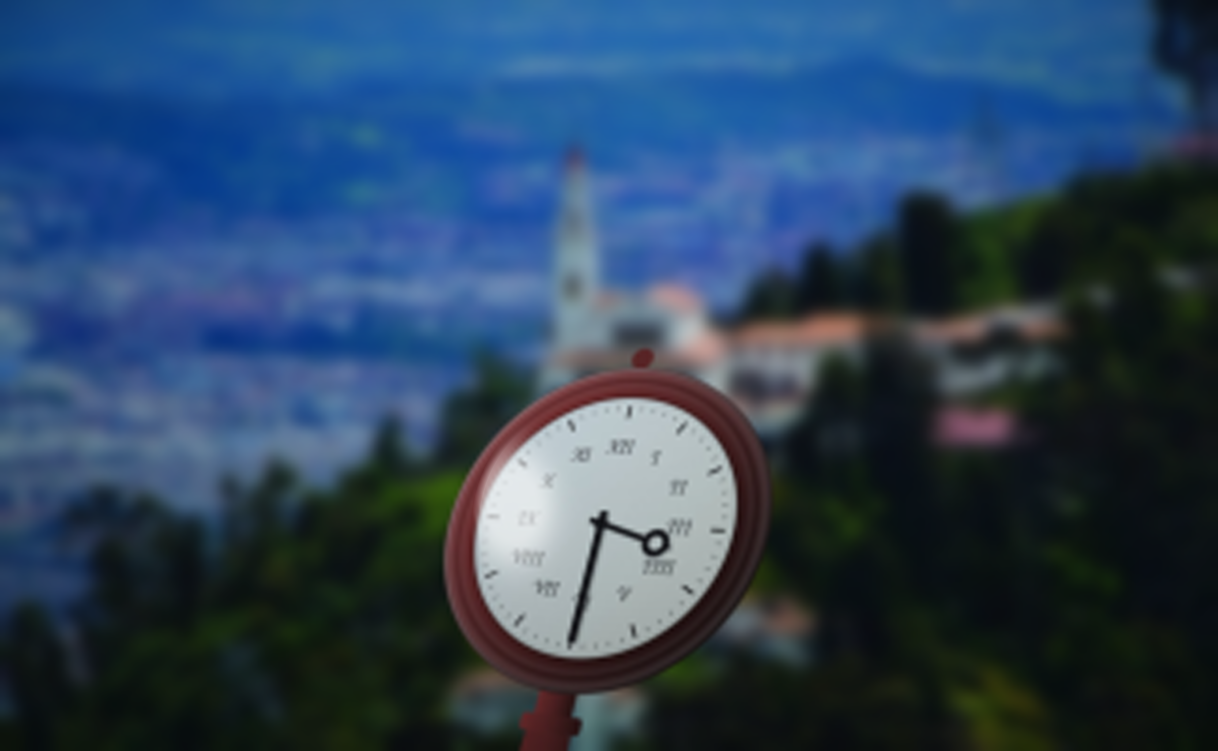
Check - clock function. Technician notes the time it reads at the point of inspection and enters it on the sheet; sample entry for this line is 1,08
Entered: 3,30
